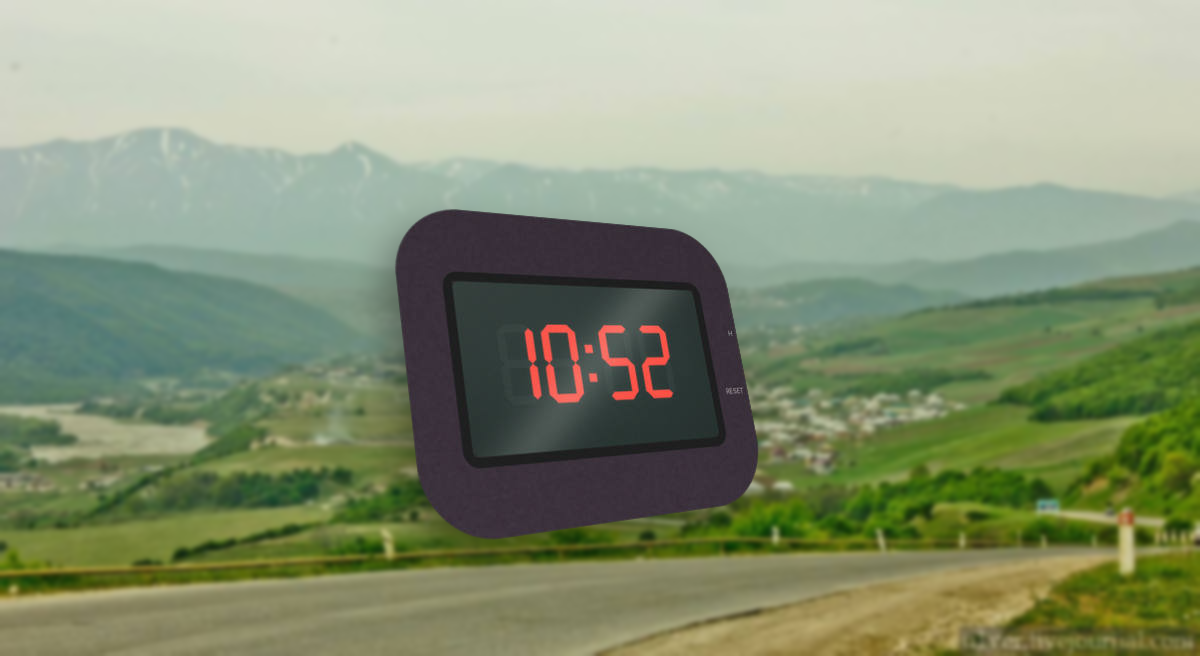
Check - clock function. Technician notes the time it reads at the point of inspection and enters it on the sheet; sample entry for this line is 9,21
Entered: 10,52
